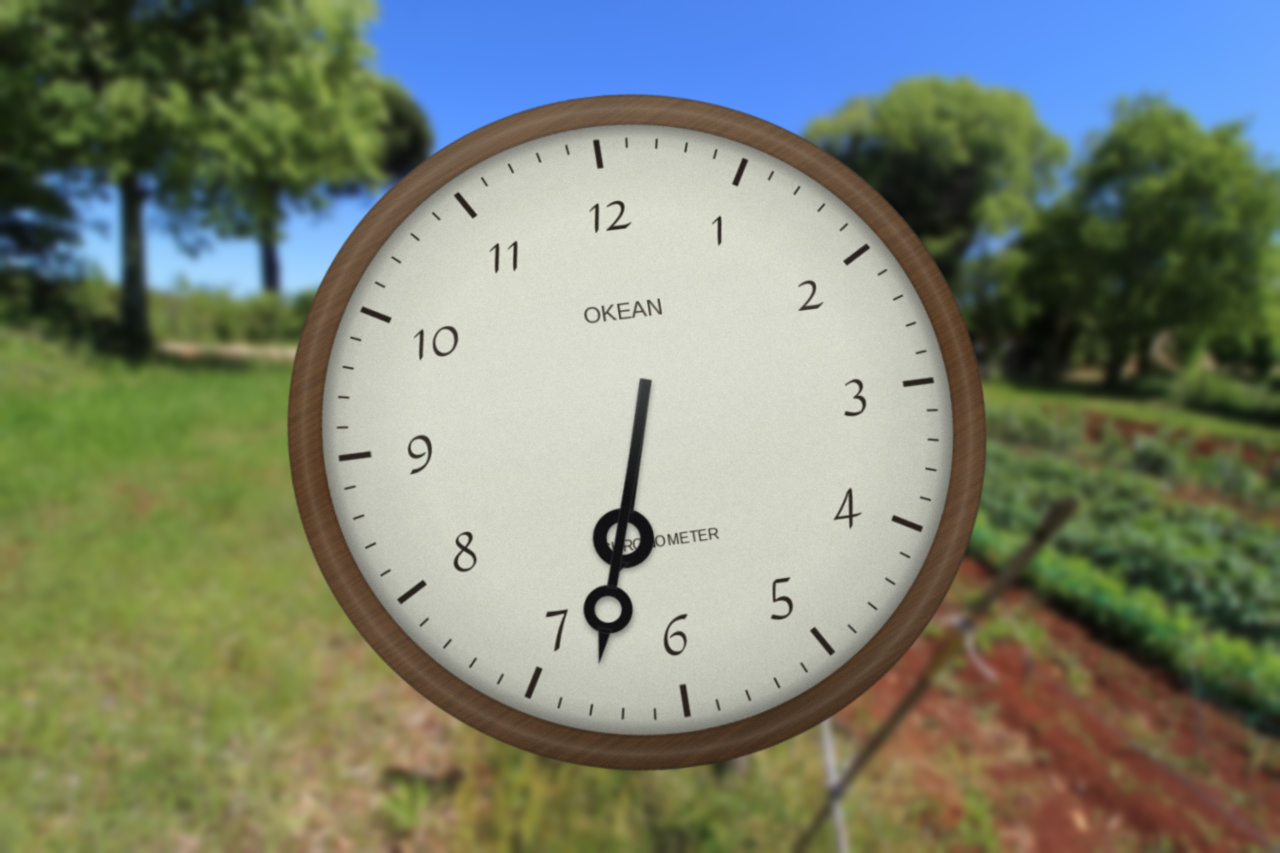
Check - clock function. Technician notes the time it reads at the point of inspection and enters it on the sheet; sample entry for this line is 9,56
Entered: 6,33
